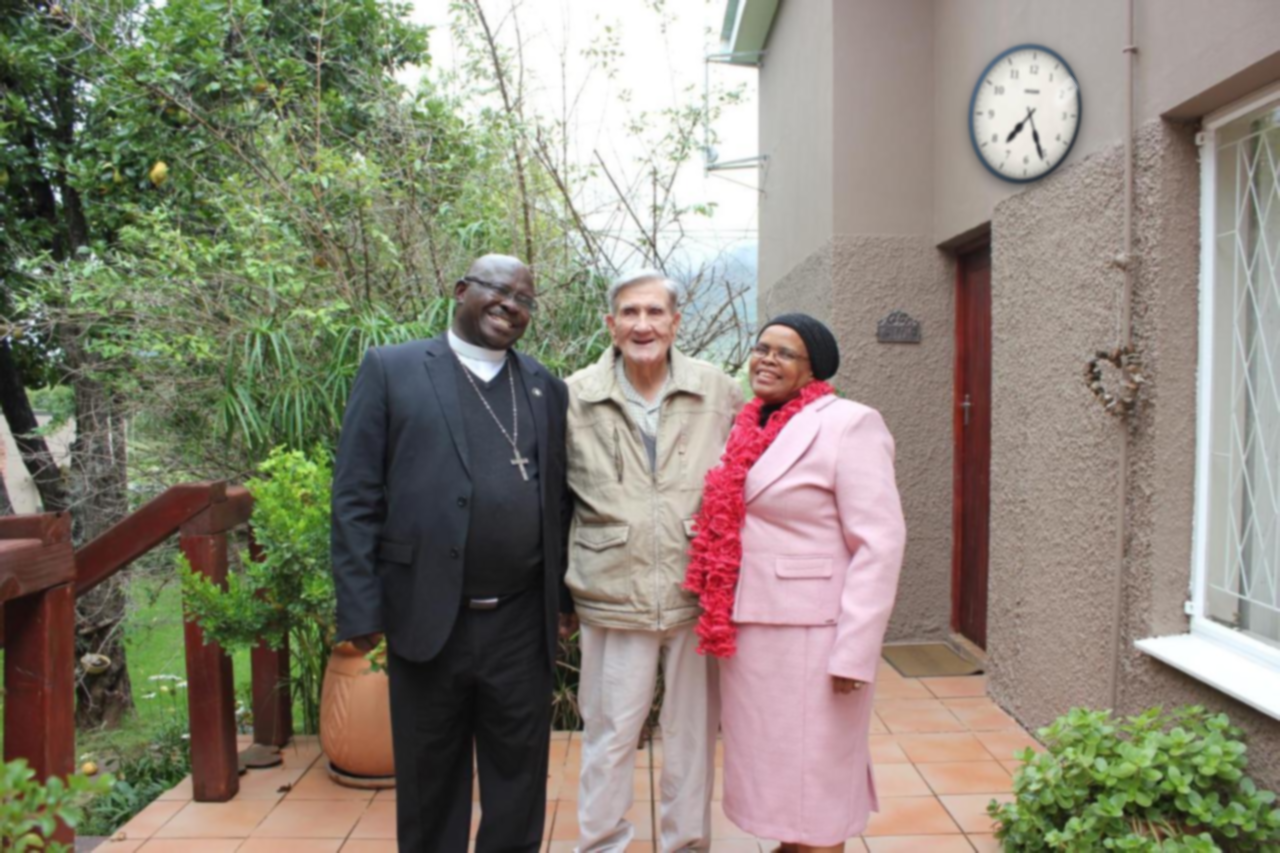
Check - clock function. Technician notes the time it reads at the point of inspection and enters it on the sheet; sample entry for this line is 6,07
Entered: 7,26
